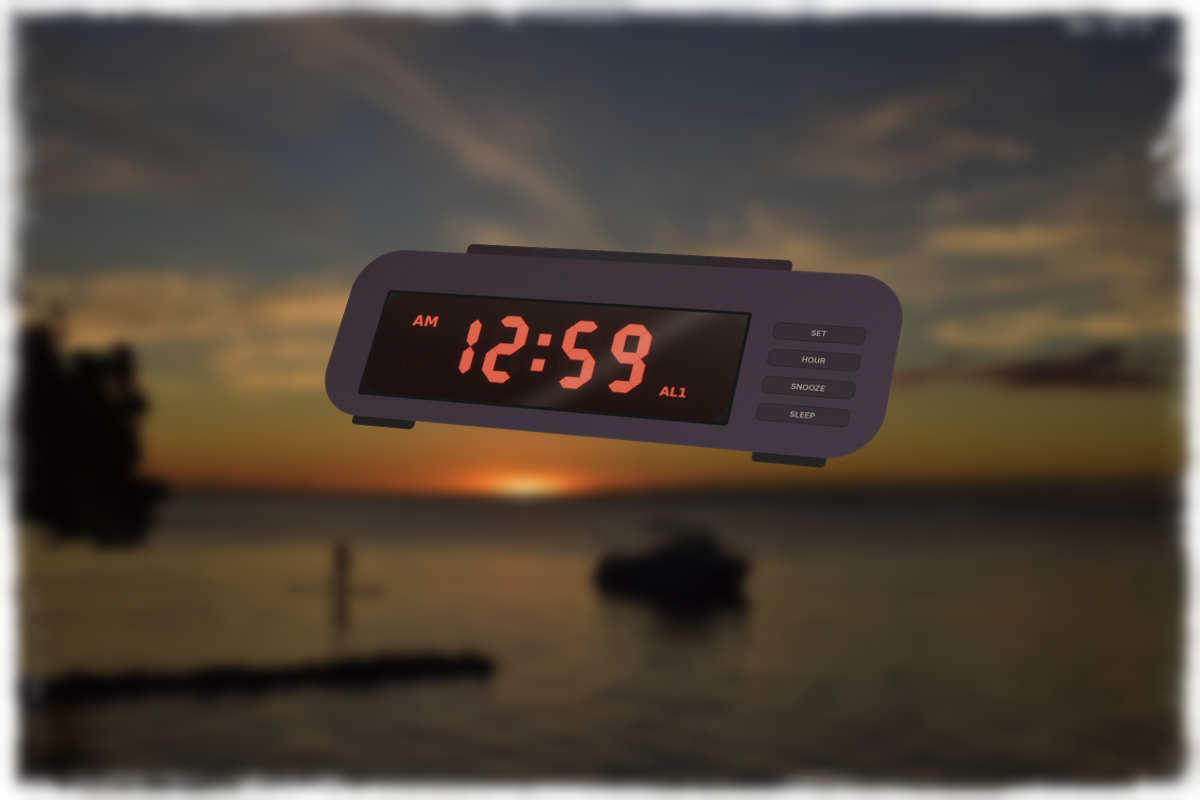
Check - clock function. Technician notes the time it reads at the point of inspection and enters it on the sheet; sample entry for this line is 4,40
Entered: 12,59
